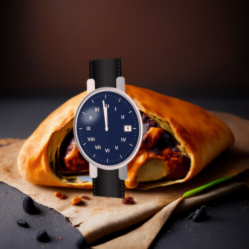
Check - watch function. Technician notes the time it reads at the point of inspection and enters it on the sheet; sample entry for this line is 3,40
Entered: 11,59
